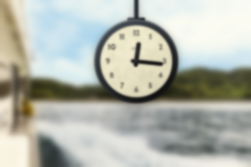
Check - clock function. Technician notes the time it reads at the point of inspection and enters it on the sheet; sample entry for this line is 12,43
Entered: 12,16
